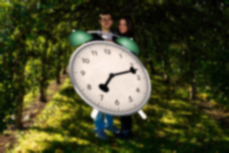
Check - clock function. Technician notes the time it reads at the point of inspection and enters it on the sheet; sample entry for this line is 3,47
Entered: 7,12
